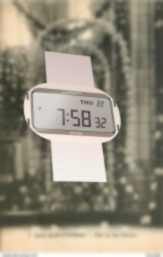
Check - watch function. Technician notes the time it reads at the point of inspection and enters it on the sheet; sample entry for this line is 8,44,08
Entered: 7,58,32
